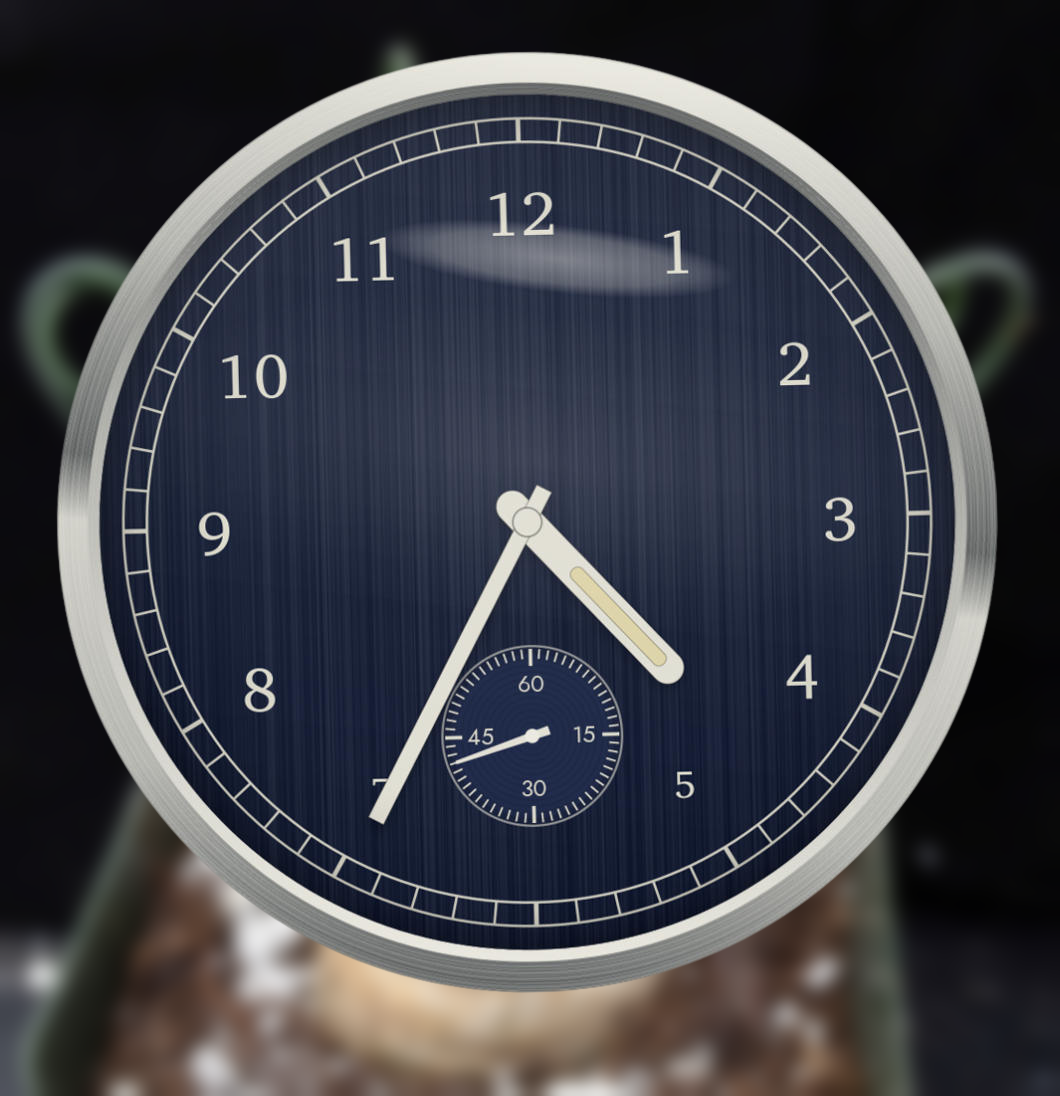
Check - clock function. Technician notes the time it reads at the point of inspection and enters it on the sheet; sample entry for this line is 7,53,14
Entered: 4,34,42
